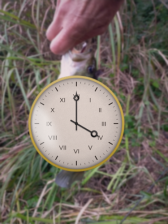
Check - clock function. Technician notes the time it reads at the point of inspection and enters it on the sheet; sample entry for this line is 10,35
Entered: 4,00
